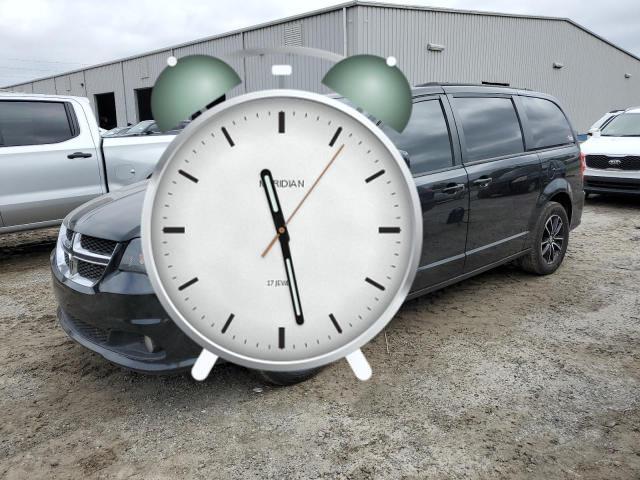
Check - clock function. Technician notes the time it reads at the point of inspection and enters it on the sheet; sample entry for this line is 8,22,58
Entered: 11,28,06
